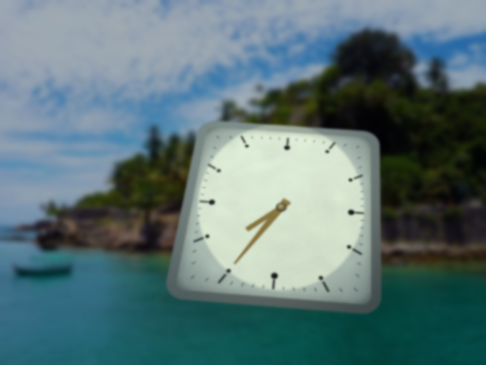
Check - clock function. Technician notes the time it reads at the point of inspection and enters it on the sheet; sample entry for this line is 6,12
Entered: 7,35
